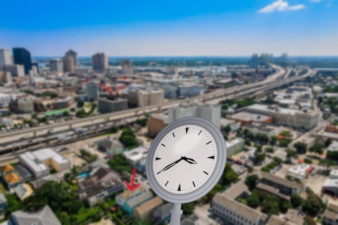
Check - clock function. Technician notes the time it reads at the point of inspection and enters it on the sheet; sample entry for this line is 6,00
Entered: 3,40
